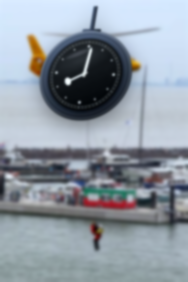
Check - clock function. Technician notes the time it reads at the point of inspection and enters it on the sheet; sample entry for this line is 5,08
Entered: 8,01
